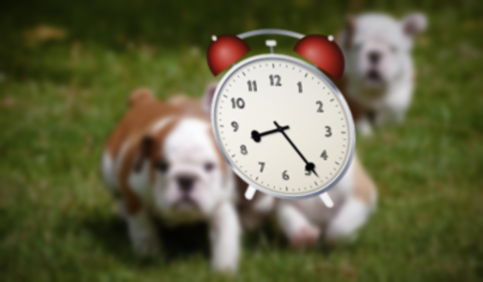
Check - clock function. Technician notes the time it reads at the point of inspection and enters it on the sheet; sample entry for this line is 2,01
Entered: 8,24
